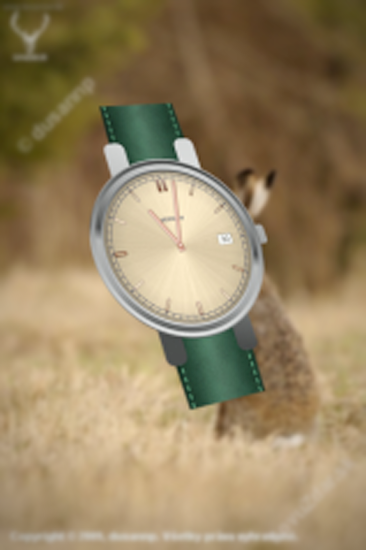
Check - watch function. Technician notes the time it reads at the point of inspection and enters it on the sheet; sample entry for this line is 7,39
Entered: 11,02
